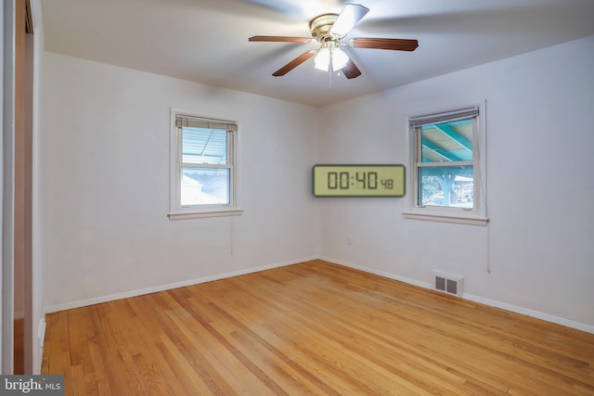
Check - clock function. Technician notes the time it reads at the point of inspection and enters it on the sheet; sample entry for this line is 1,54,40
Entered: 0,40,48
